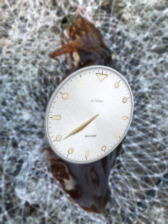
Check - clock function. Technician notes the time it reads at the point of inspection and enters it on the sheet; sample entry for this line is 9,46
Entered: 7,39
